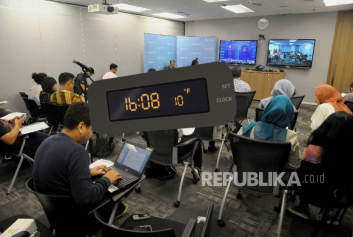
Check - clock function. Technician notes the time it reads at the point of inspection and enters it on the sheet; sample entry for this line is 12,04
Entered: 16,08
